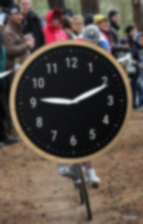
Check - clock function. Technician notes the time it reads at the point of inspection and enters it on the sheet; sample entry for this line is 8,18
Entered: 9,11
